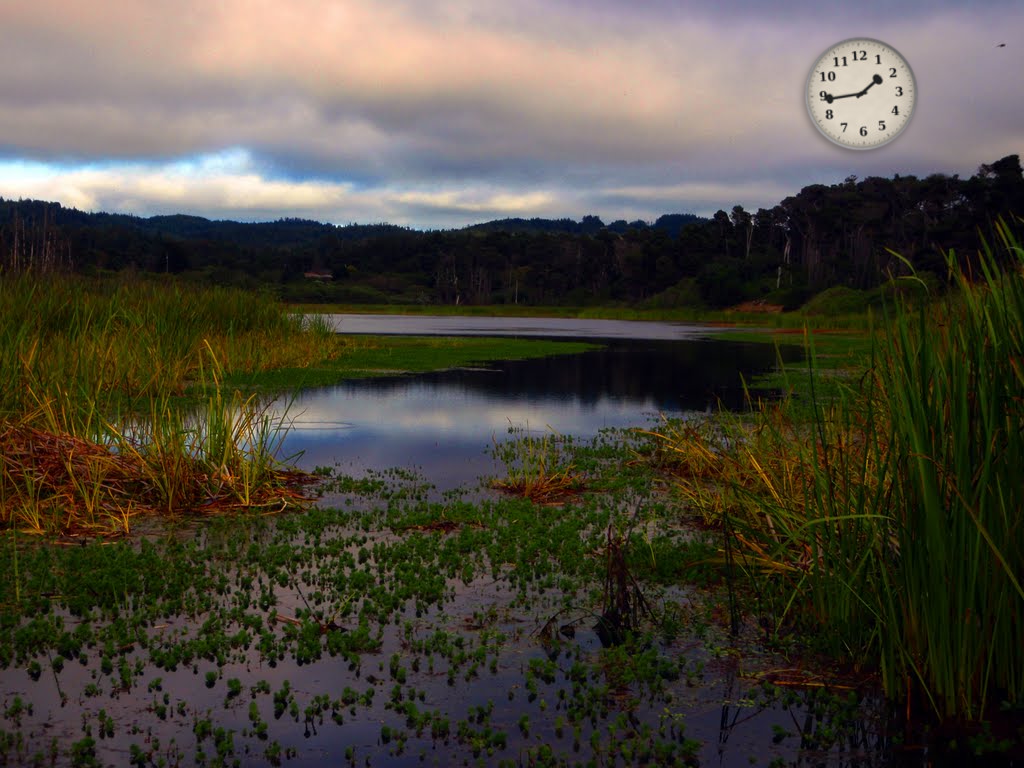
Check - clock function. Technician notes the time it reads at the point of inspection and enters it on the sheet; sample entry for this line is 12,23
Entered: 1,44
